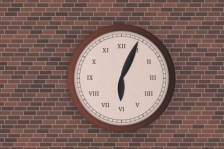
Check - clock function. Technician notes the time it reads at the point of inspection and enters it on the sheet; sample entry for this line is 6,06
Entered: 6,04
